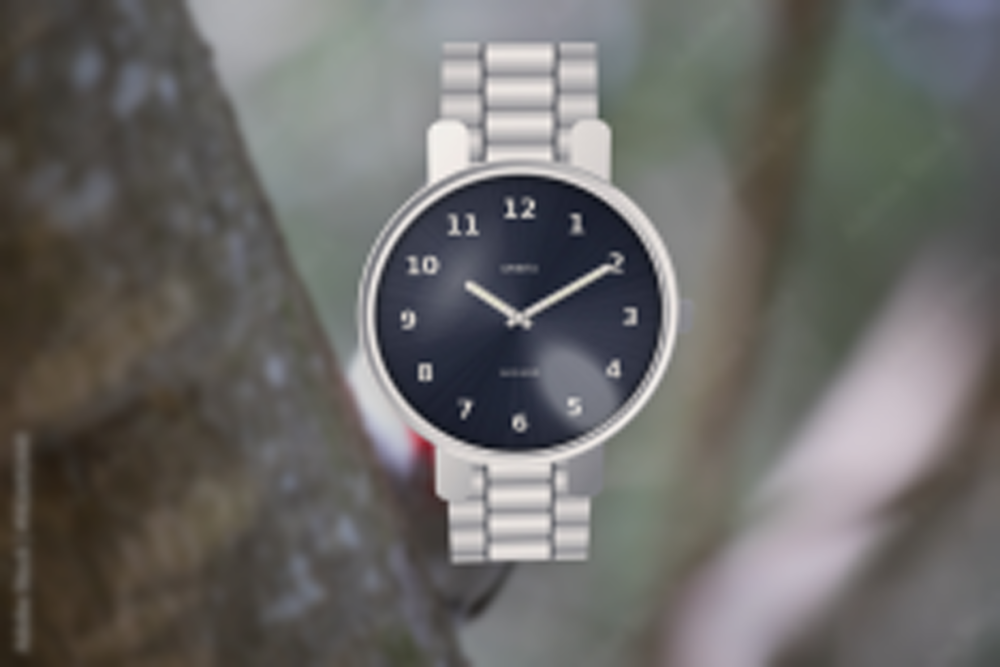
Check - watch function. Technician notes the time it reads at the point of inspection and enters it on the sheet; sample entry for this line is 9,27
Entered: 10,10
